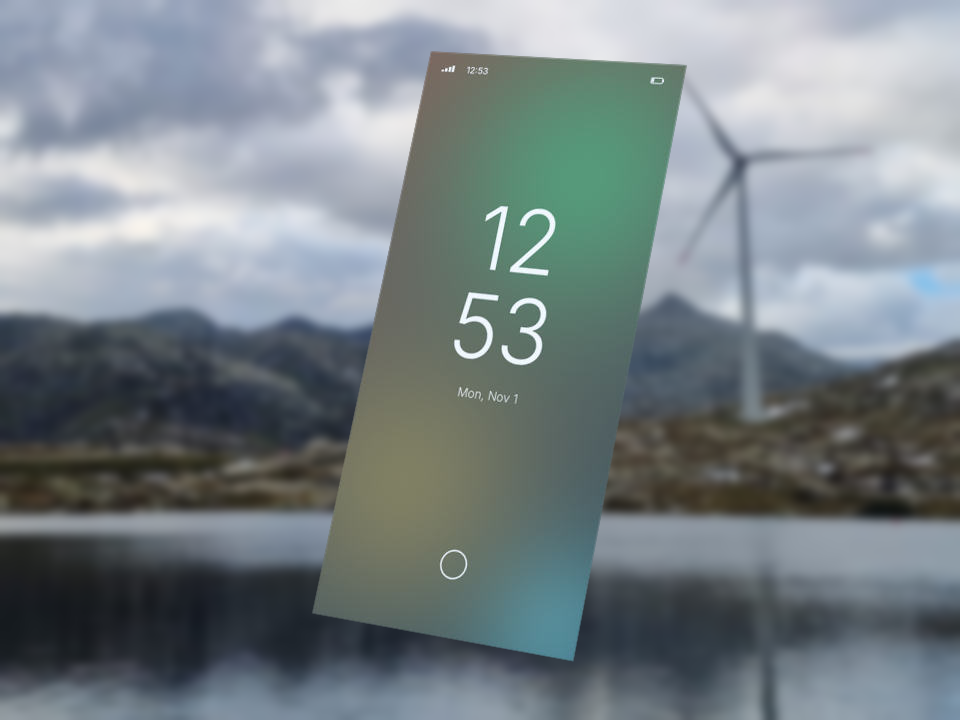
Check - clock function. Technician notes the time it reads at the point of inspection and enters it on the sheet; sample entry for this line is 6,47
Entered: 12,53
